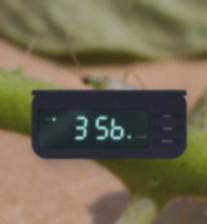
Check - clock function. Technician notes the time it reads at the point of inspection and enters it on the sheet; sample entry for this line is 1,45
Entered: 3,56
